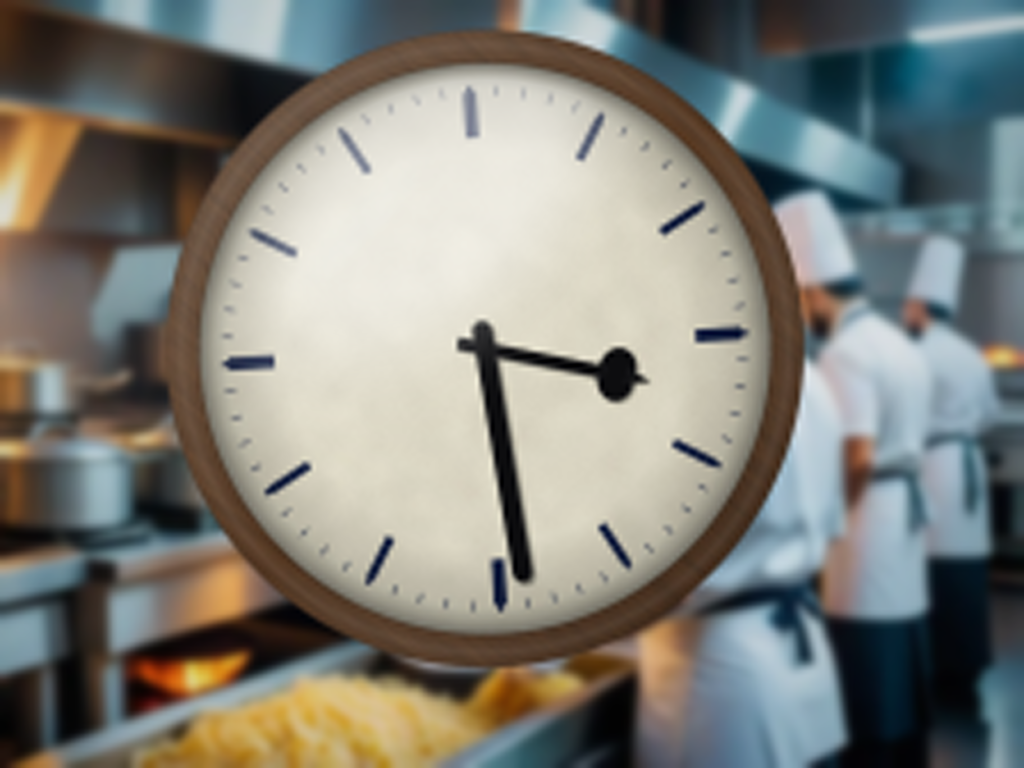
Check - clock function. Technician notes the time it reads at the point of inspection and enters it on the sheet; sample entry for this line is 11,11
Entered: 3,29
